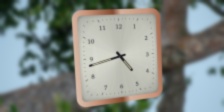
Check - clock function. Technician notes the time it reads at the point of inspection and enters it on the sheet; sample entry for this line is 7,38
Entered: 4,43
